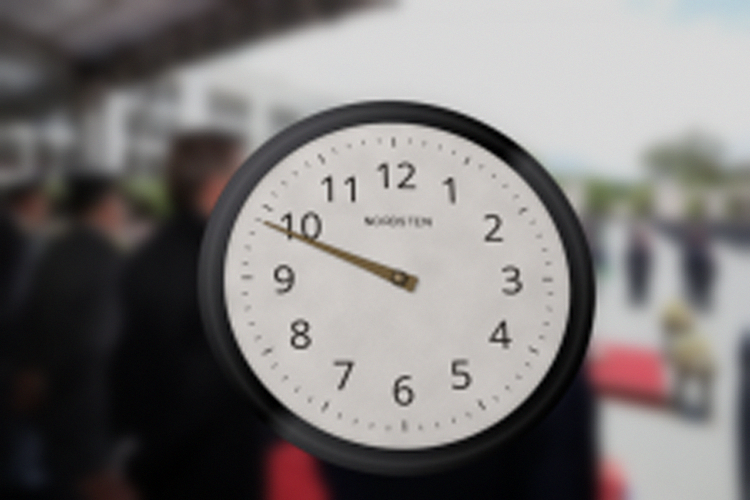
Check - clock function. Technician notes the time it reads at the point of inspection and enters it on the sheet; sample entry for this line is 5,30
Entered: 9,49
